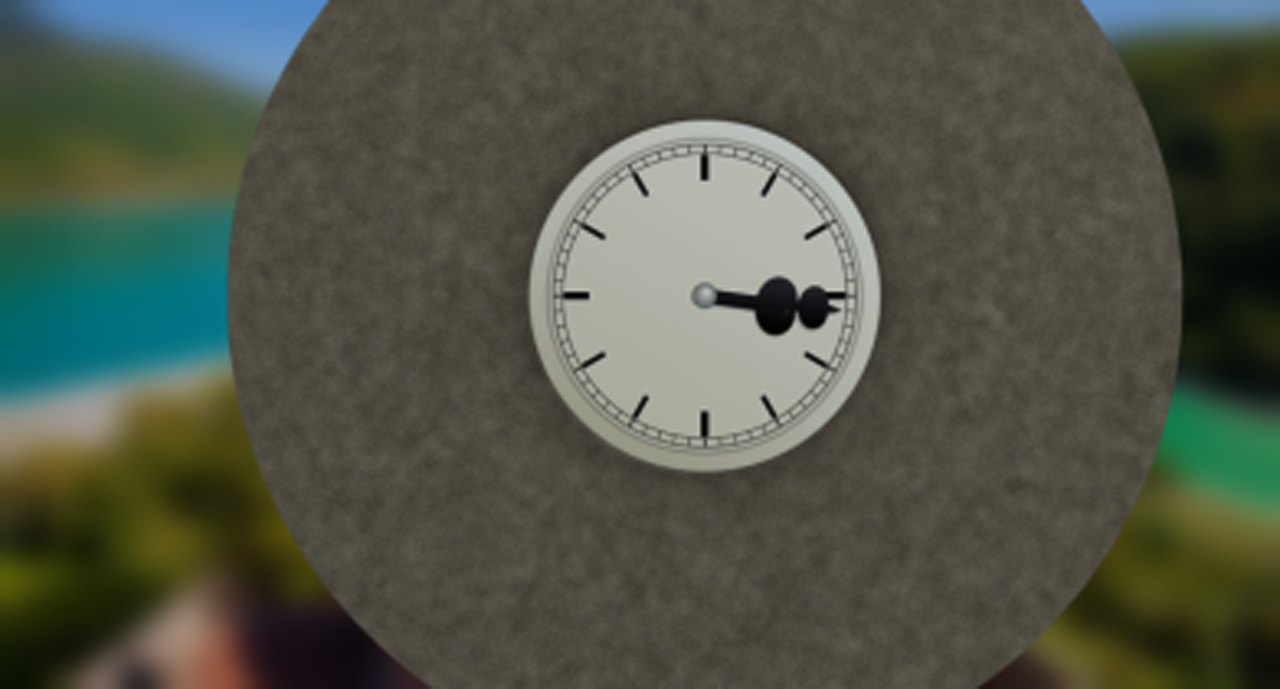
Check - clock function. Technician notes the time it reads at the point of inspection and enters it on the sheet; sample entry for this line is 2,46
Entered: 3,16
